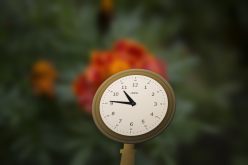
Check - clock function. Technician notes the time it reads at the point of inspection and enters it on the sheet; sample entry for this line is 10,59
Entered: 10,46
